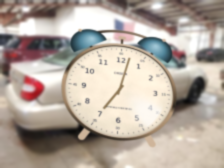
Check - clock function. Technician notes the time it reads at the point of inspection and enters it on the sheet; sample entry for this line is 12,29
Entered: 7,02
